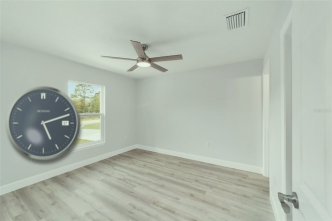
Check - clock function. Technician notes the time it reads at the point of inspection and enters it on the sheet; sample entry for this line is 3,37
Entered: 5,12
